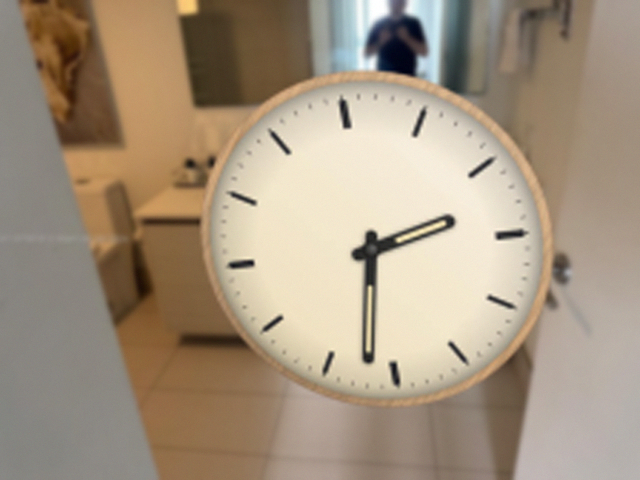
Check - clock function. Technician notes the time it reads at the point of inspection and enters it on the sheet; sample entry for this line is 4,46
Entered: 2,32
